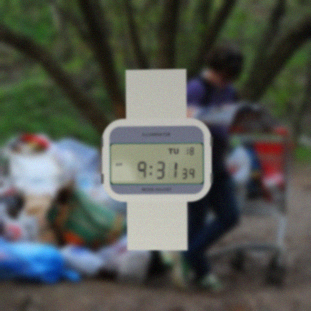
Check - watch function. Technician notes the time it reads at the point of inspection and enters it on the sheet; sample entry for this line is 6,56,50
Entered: 9,31,39
